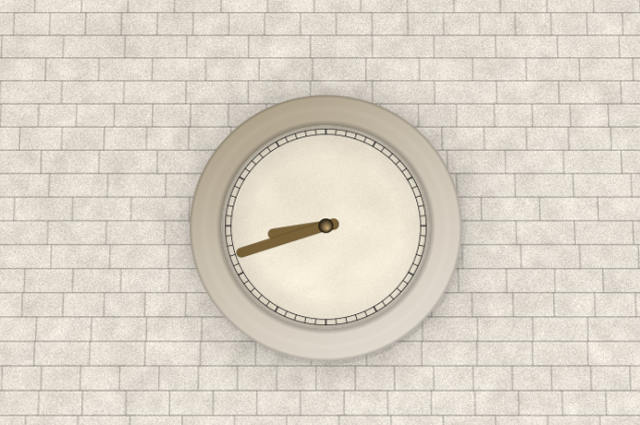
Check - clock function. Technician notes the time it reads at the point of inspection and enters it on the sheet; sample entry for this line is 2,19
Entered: 8,42
